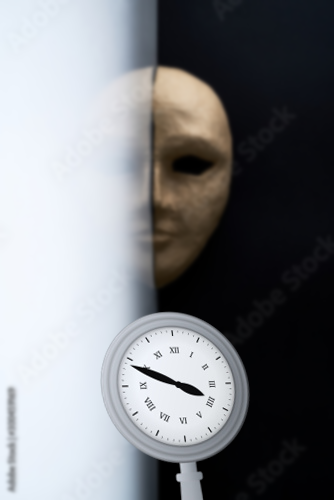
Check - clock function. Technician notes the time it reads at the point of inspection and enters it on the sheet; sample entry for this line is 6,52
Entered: 3,49
